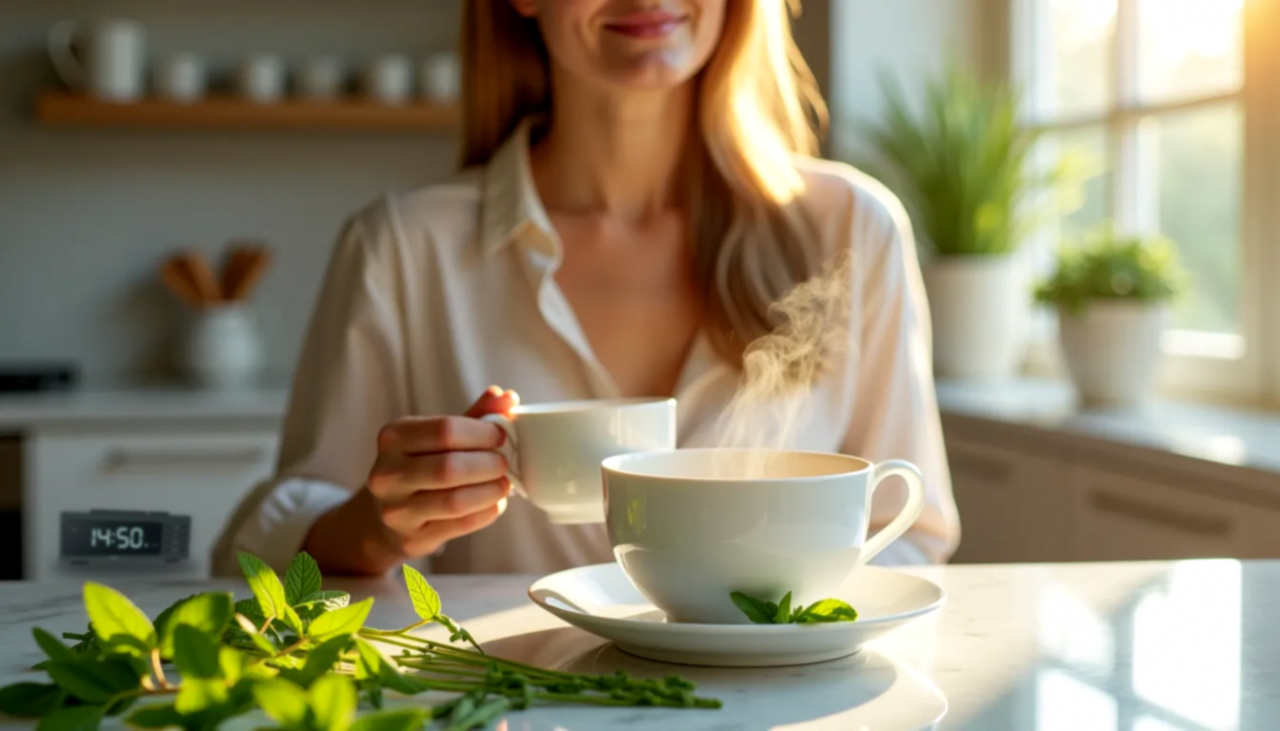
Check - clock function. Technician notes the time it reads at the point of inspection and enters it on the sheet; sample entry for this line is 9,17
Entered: 14,50
